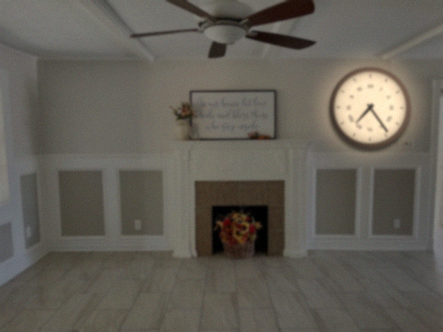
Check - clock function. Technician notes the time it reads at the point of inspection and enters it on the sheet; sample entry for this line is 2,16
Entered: 7,24
